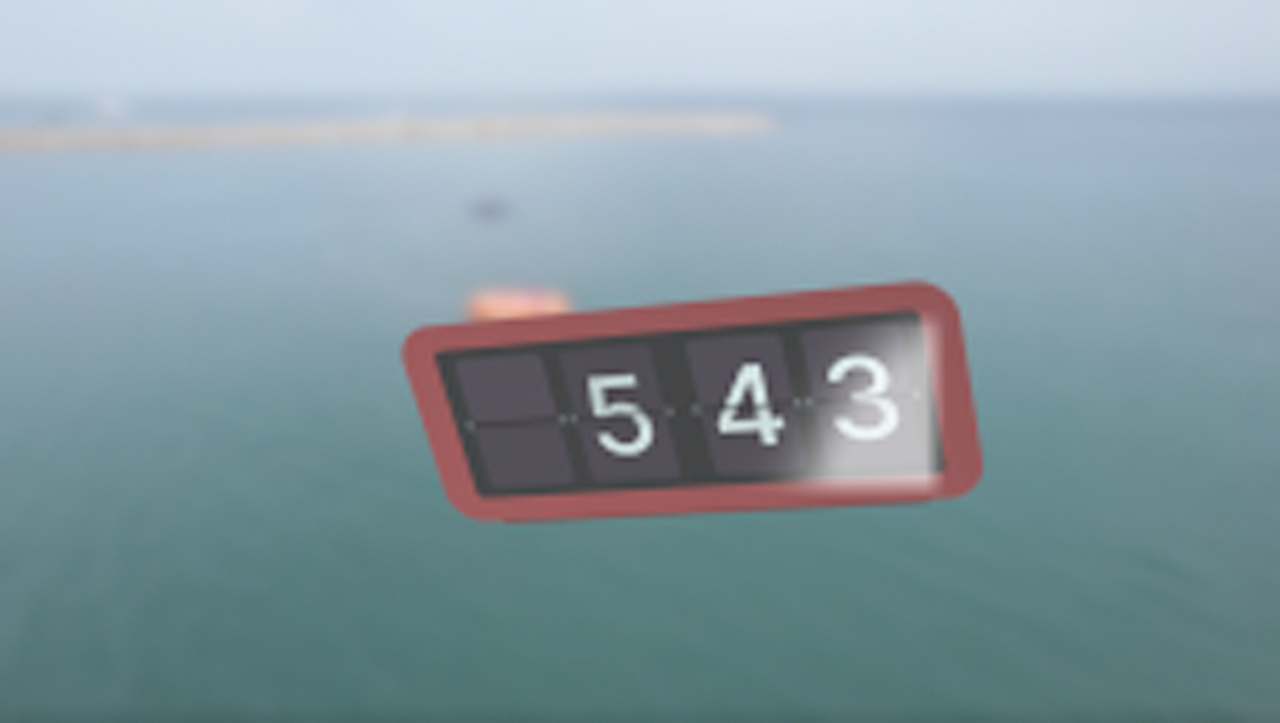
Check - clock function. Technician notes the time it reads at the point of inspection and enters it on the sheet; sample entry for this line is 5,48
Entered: 5,43
